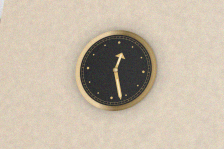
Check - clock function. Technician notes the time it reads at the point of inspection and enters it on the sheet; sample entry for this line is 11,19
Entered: 12,27
